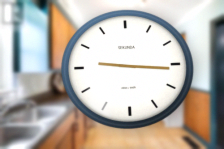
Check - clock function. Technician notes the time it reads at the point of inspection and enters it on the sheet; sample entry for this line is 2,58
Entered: 9,16
